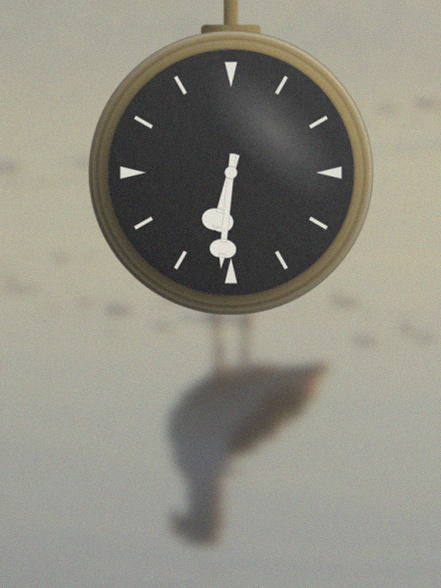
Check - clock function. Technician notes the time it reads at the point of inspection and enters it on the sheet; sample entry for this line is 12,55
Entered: 6,31
